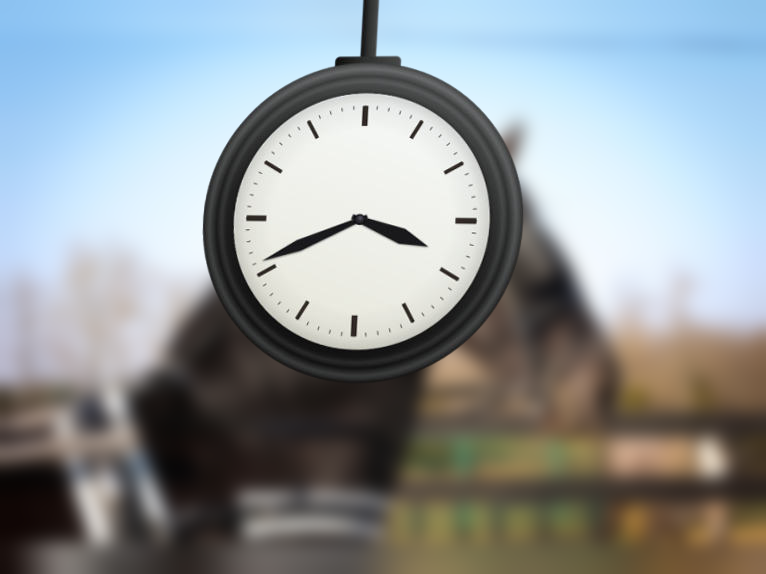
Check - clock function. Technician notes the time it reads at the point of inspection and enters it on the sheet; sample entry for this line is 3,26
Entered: 3,41
